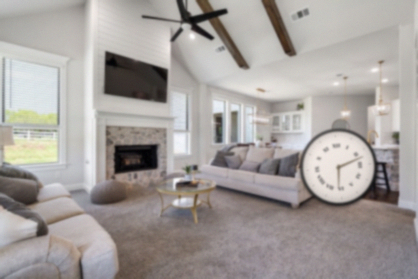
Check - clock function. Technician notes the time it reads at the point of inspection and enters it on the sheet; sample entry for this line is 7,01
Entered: 6,12
